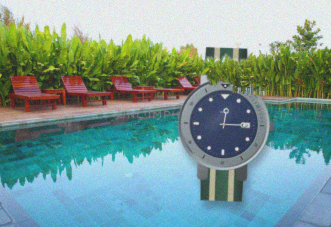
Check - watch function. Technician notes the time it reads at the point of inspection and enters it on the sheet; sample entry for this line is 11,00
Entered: 12,15
